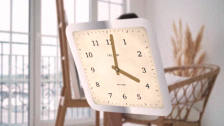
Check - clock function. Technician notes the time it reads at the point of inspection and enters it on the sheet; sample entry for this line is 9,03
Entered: 4,01
